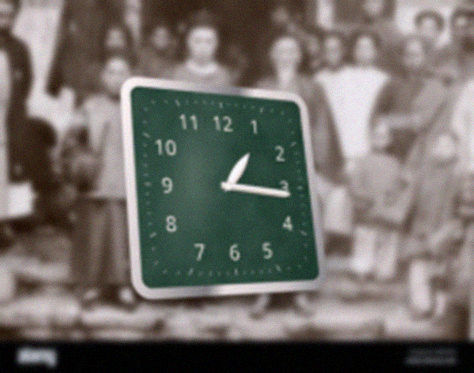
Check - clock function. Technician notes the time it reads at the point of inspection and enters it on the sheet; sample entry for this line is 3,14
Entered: 1,16
